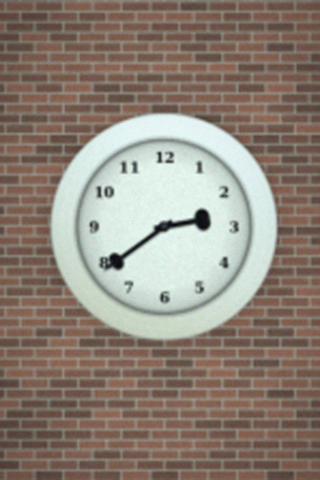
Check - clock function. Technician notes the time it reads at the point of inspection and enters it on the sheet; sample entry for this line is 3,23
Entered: 2,39
